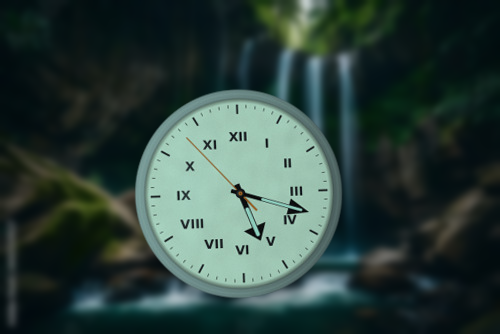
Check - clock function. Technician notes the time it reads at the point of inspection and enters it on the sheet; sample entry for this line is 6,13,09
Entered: 5,17,53
